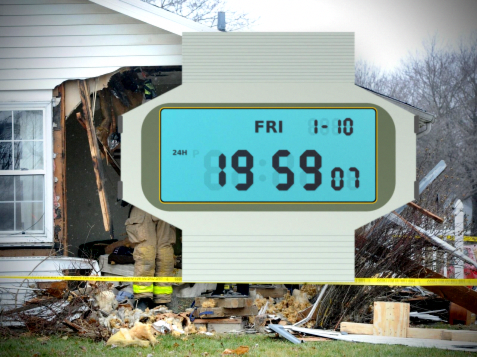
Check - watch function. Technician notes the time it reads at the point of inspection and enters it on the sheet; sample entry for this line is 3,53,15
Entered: 19,59,07
